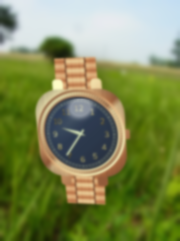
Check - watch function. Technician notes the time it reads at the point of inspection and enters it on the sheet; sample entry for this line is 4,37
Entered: 9,36
